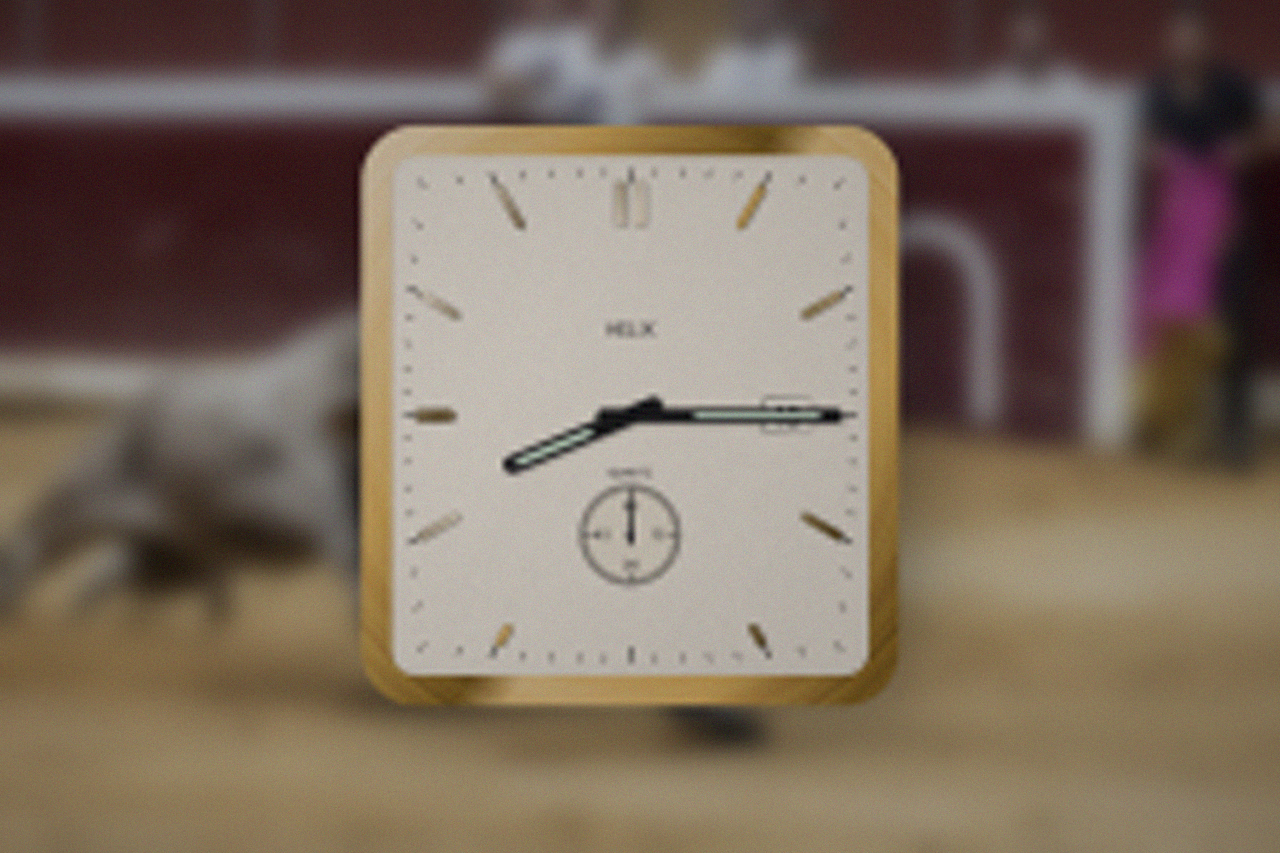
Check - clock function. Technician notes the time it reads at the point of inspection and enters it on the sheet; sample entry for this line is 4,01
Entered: 8,15
